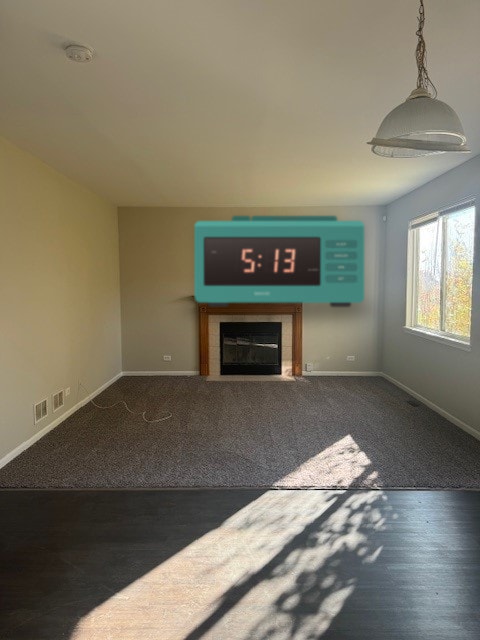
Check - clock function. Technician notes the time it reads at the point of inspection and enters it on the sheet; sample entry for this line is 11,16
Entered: 5,13
